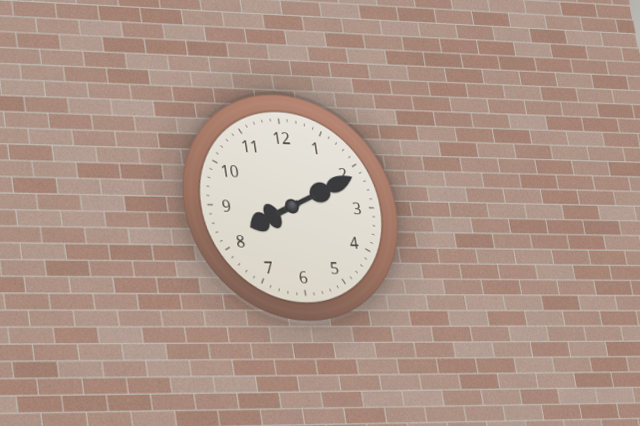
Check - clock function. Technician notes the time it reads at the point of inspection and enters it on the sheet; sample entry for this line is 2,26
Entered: 8,11
